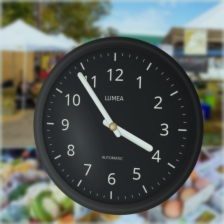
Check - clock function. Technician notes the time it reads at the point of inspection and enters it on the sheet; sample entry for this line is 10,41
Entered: 3,54
